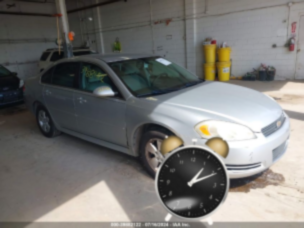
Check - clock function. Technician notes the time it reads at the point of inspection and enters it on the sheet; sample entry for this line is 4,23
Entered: 1,11
